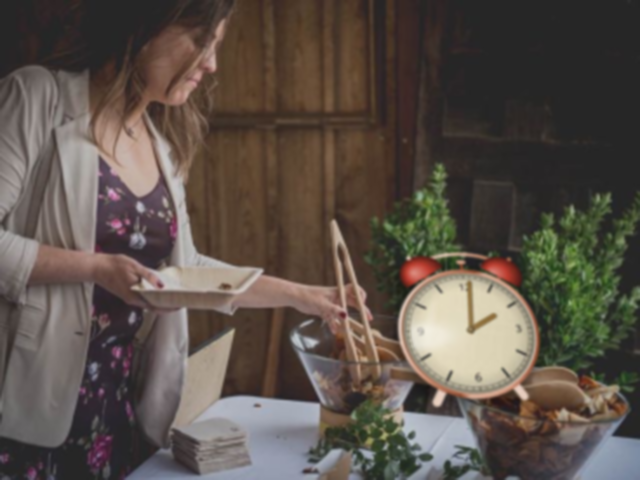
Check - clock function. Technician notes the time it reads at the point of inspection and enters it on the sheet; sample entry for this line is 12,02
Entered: 2,01
